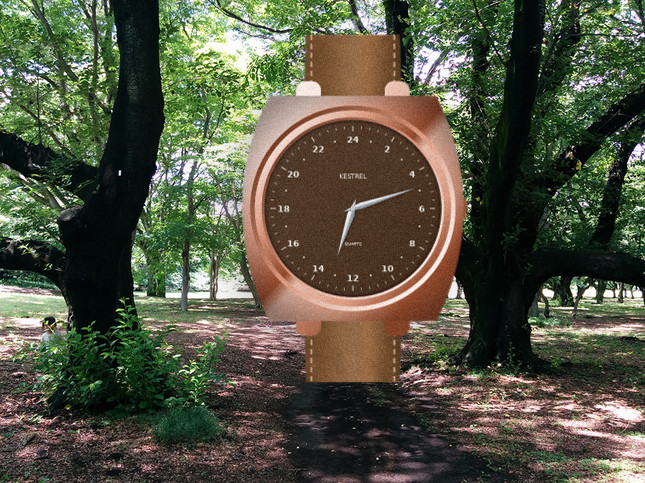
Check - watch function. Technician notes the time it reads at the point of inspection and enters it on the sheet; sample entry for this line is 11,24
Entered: 13,12
